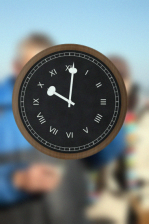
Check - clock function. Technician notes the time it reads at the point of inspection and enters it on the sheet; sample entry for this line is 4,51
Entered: 10,01
